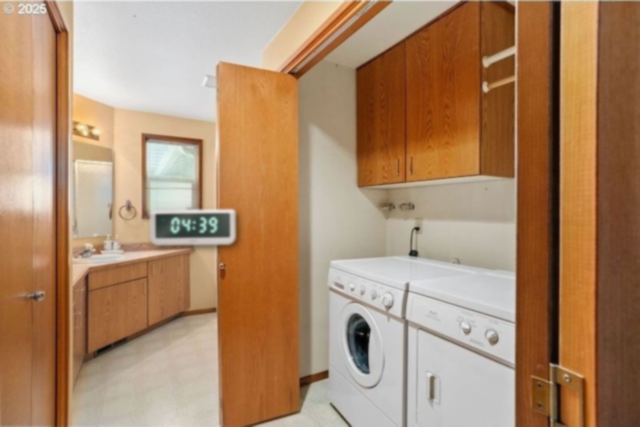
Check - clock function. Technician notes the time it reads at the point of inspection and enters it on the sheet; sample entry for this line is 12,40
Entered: 4,39
